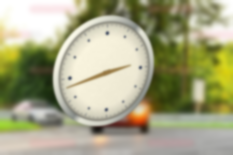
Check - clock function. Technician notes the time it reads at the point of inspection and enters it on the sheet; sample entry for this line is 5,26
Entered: 2,43
